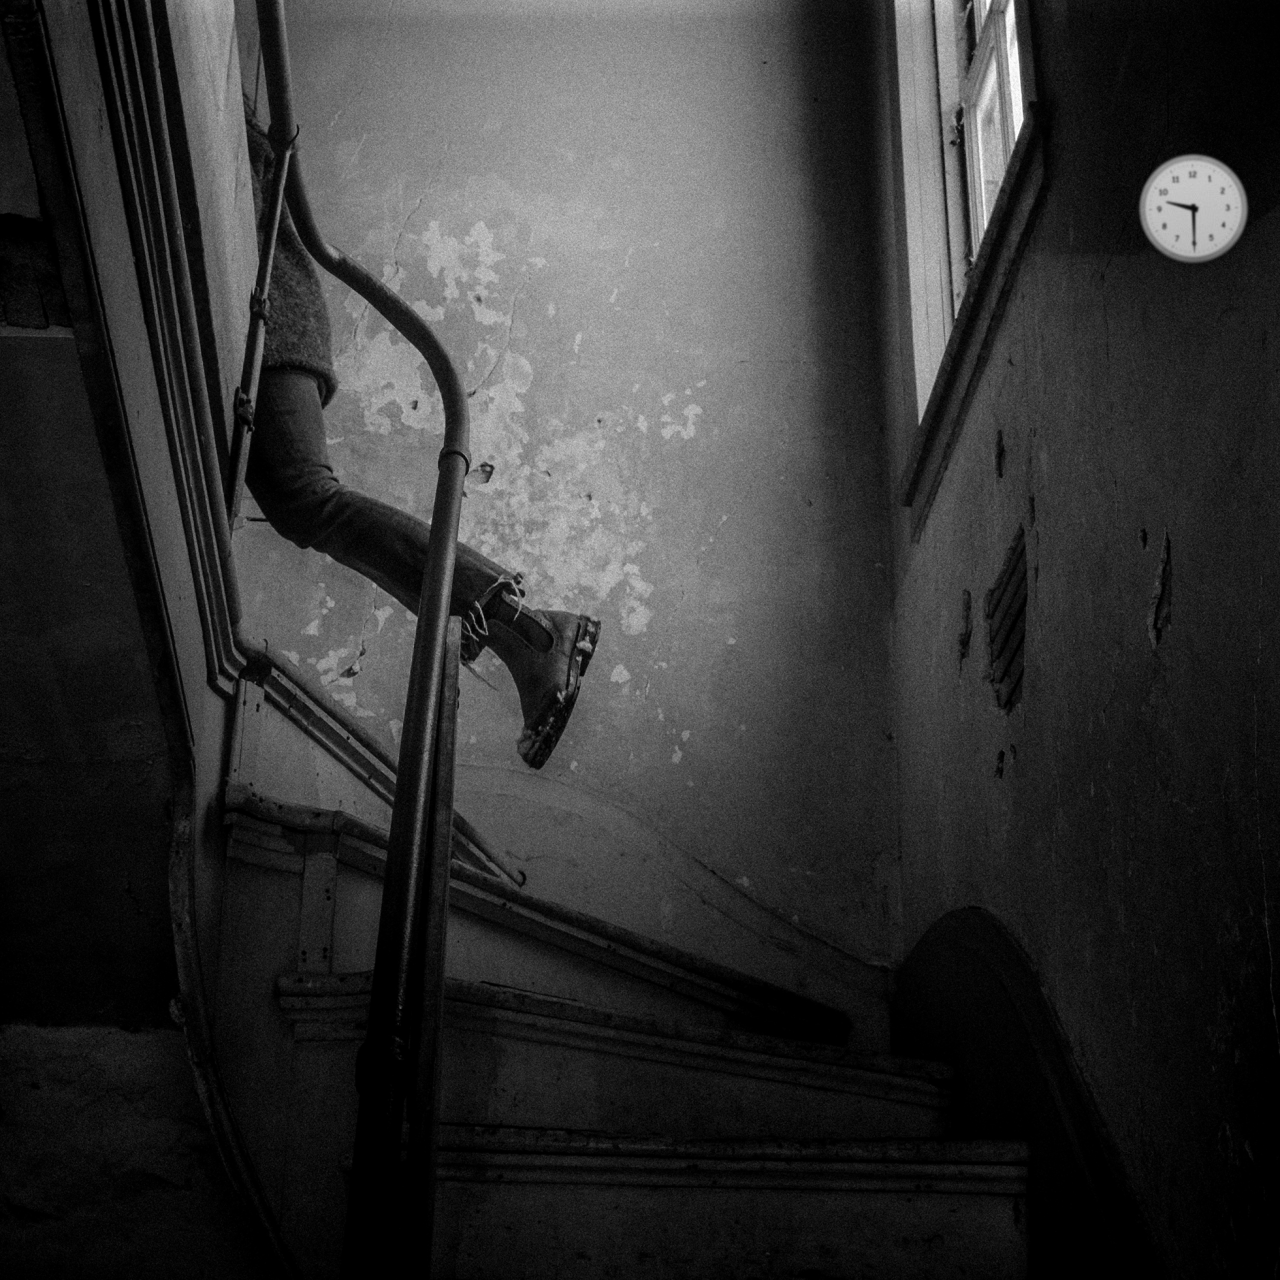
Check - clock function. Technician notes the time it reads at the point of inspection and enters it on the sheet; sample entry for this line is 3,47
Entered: 9,30
